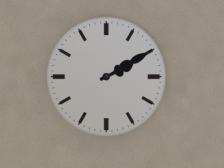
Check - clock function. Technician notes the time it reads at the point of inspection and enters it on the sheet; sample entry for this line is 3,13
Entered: 2,10
